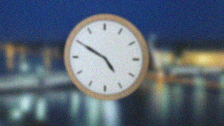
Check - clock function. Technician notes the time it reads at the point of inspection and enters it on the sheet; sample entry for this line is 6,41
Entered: 4,50
